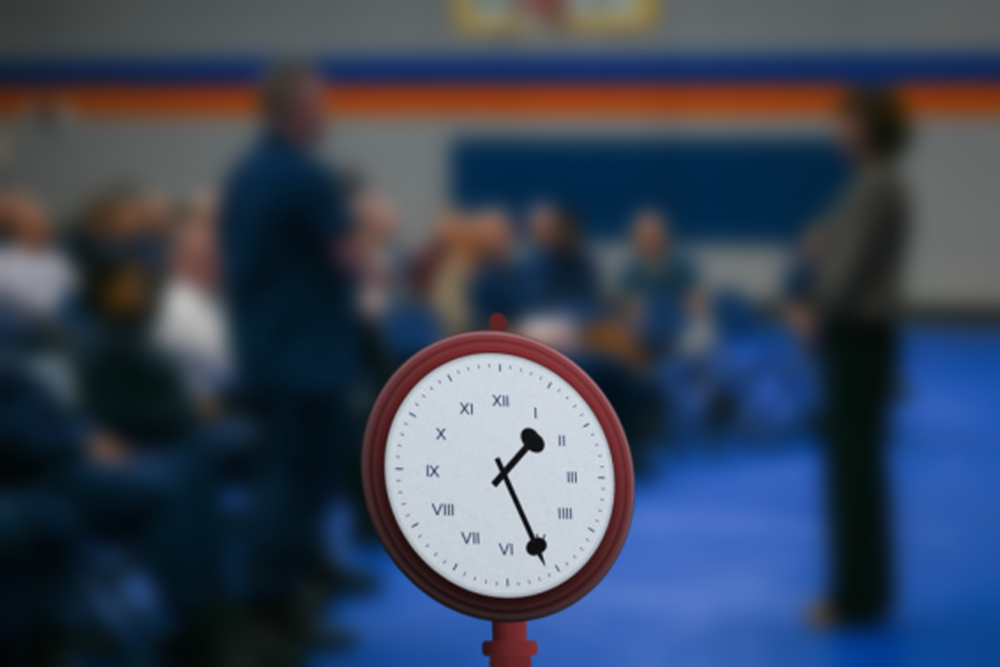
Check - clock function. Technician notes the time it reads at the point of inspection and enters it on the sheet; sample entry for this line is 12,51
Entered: 1,26
